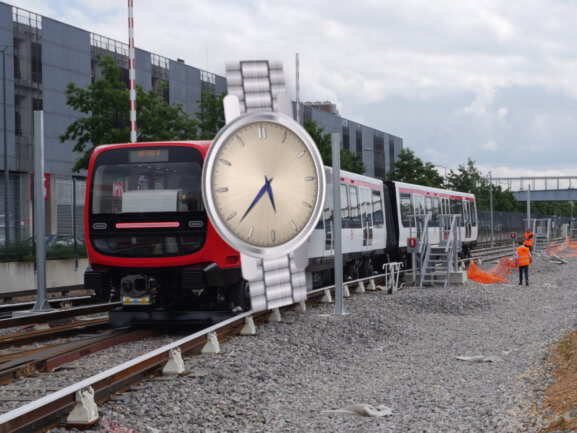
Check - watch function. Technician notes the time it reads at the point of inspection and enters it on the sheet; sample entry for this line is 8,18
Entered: 5,38
